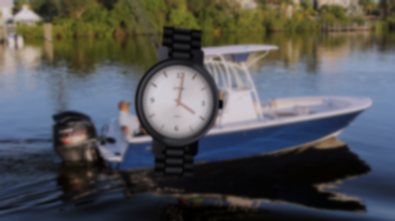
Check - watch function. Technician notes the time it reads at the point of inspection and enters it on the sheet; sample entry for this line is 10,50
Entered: 4,01
